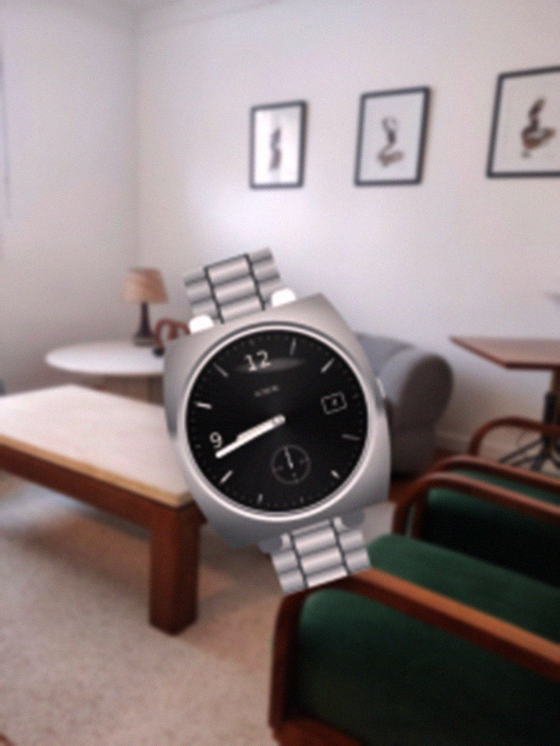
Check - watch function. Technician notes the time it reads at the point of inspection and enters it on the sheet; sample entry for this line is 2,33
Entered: 8,43
